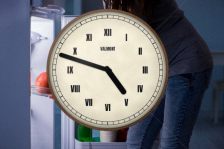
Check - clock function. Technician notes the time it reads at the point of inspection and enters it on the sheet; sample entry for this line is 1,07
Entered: 4,48
